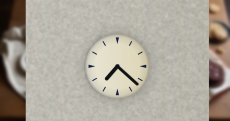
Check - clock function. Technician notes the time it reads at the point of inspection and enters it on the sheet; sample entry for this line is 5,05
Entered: 7,22
